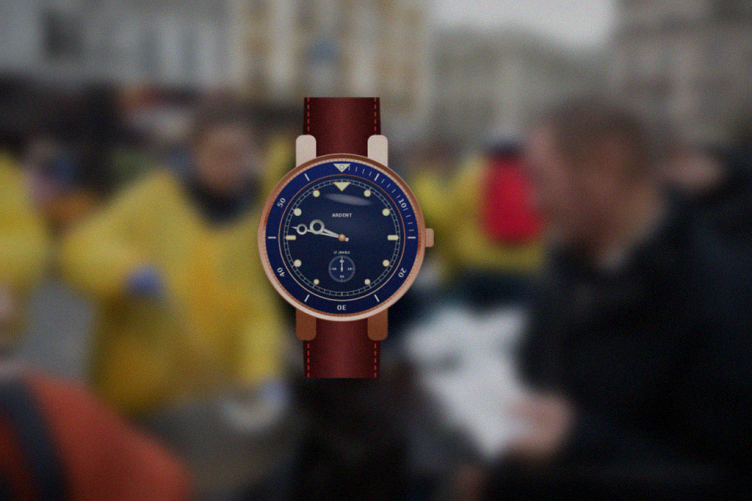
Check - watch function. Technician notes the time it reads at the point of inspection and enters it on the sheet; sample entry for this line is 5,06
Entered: 9,47
